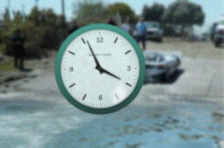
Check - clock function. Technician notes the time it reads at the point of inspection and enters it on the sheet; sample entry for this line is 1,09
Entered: 3,56
